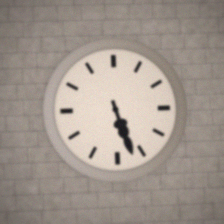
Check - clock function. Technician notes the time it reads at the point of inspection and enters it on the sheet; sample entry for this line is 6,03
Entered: 5,27
